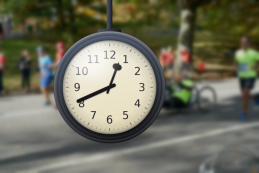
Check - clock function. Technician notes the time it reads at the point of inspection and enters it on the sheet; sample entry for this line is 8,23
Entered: 12,41
